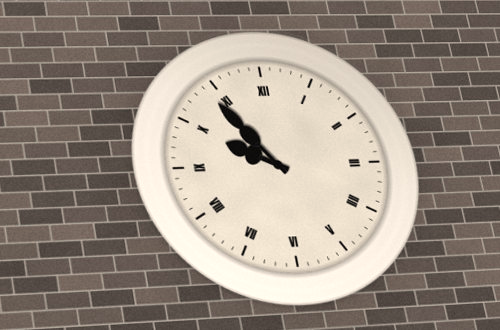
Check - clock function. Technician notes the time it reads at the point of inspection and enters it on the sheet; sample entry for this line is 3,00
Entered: 9,54
